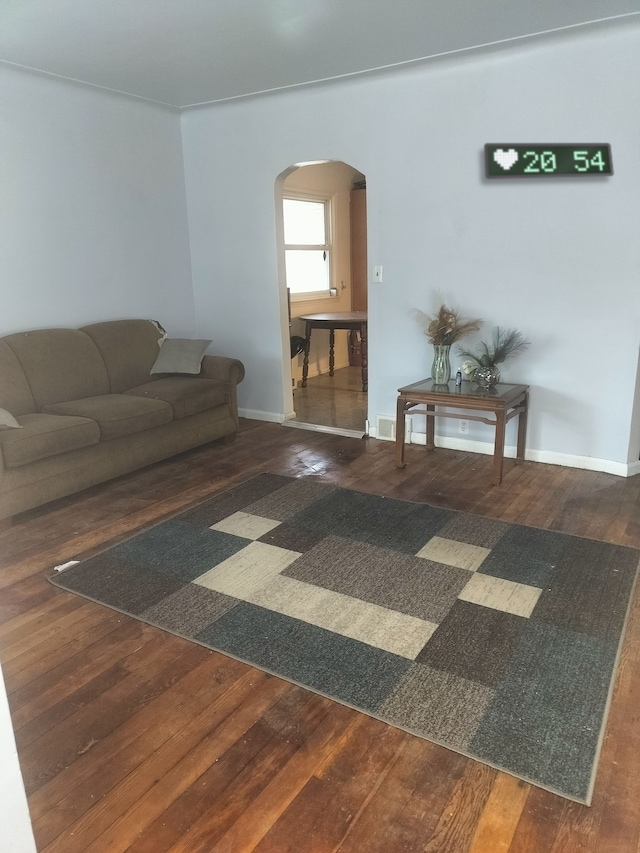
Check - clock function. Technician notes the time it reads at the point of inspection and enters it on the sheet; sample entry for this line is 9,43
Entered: 20,54
